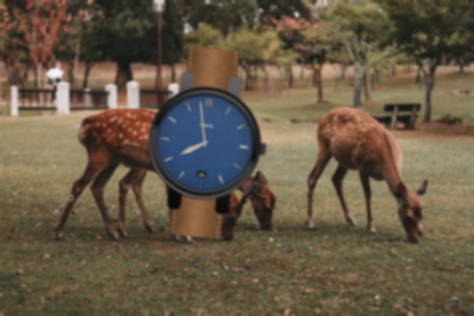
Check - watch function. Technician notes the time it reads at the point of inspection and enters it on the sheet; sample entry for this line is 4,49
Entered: 7,58
